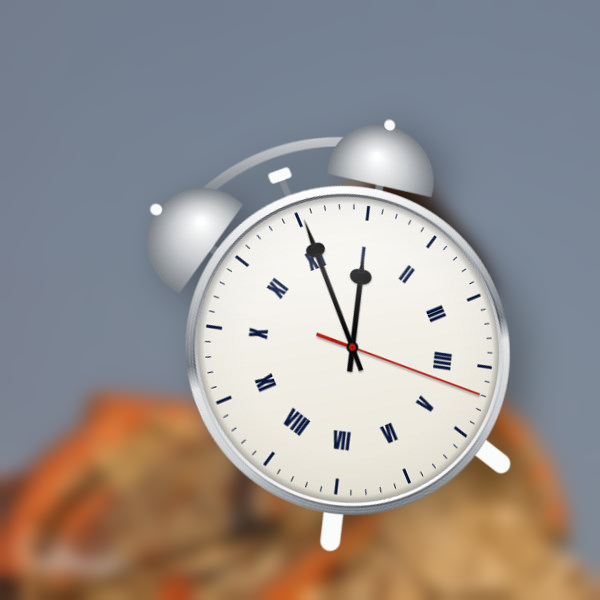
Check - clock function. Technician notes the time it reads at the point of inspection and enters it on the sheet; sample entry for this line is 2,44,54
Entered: 1,00,22
